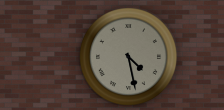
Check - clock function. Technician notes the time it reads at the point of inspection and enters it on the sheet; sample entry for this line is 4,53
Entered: 4,28
